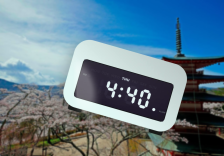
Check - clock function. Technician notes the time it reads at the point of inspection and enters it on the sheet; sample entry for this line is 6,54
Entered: 4,40
